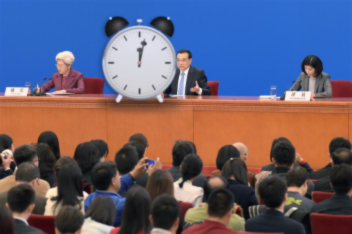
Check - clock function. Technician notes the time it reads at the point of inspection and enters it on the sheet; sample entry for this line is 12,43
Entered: 12,02
